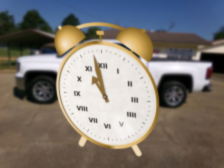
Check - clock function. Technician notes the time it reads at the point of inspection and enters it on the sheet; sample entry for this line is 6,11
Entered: 10,58
